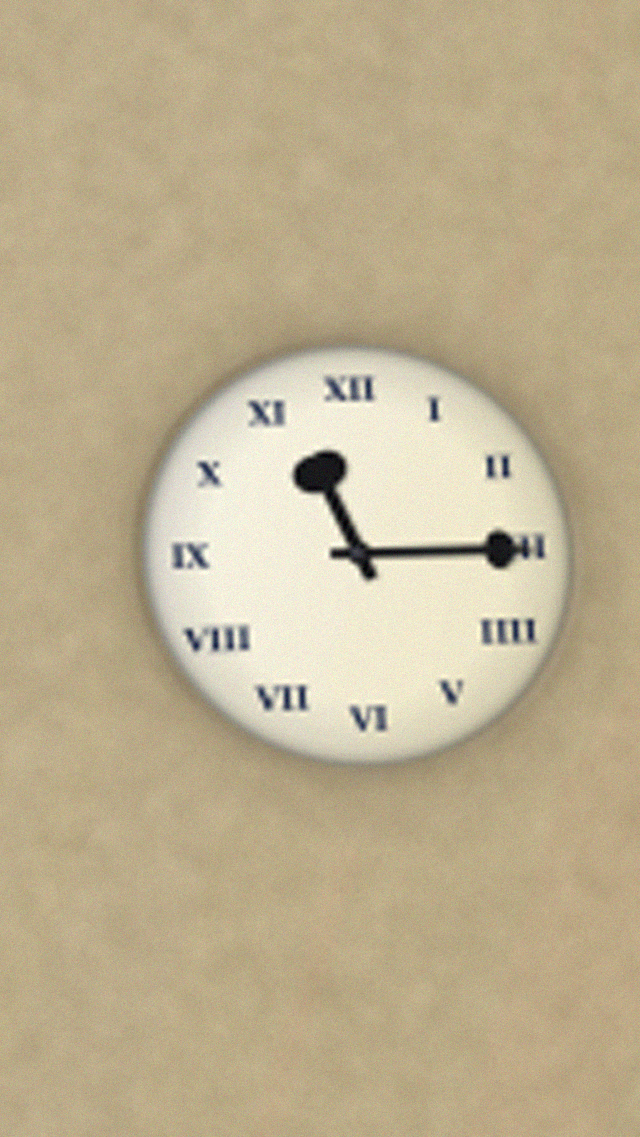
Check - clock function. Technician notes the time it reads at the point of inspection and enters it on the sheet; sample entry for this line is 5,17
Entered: 11,15
